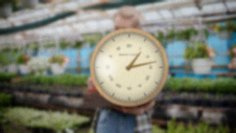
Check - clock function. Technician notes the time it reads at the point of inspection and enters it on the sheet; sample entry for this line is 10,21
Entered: 1,13
